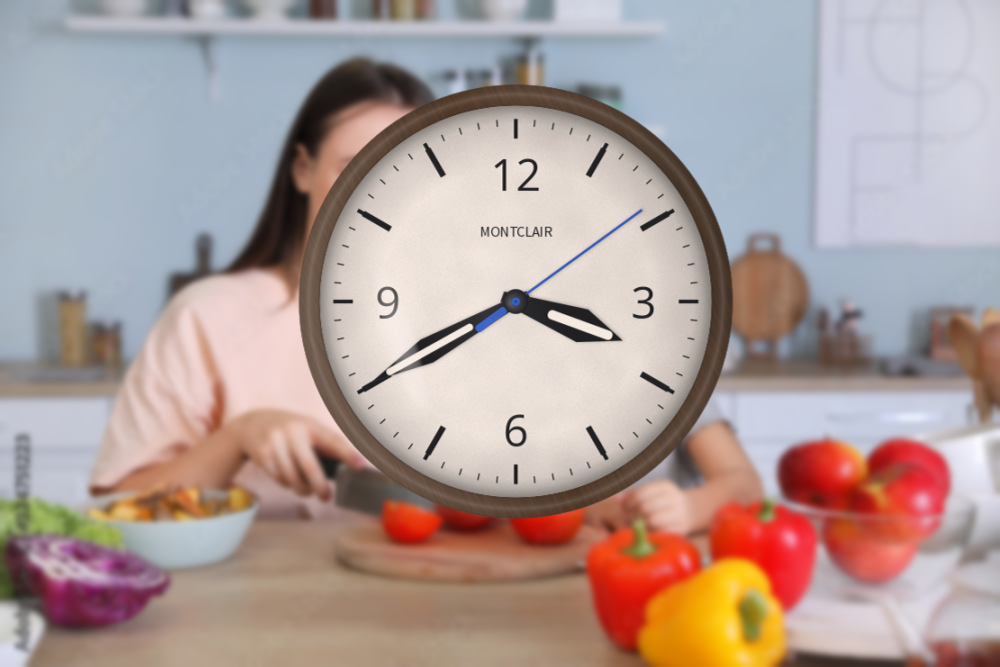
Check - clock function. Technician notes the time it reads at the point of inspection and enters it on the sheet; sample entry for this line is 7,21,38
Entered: 3,40,09
